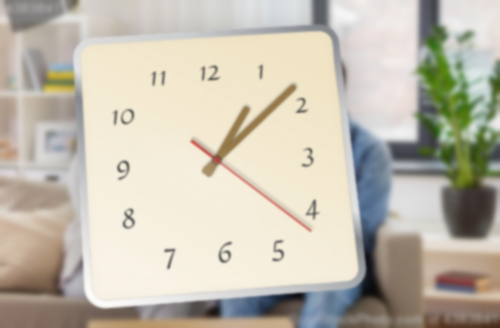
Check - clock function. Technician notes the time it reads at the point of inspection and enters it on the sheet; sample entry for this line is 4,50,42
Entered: 1,08,22
